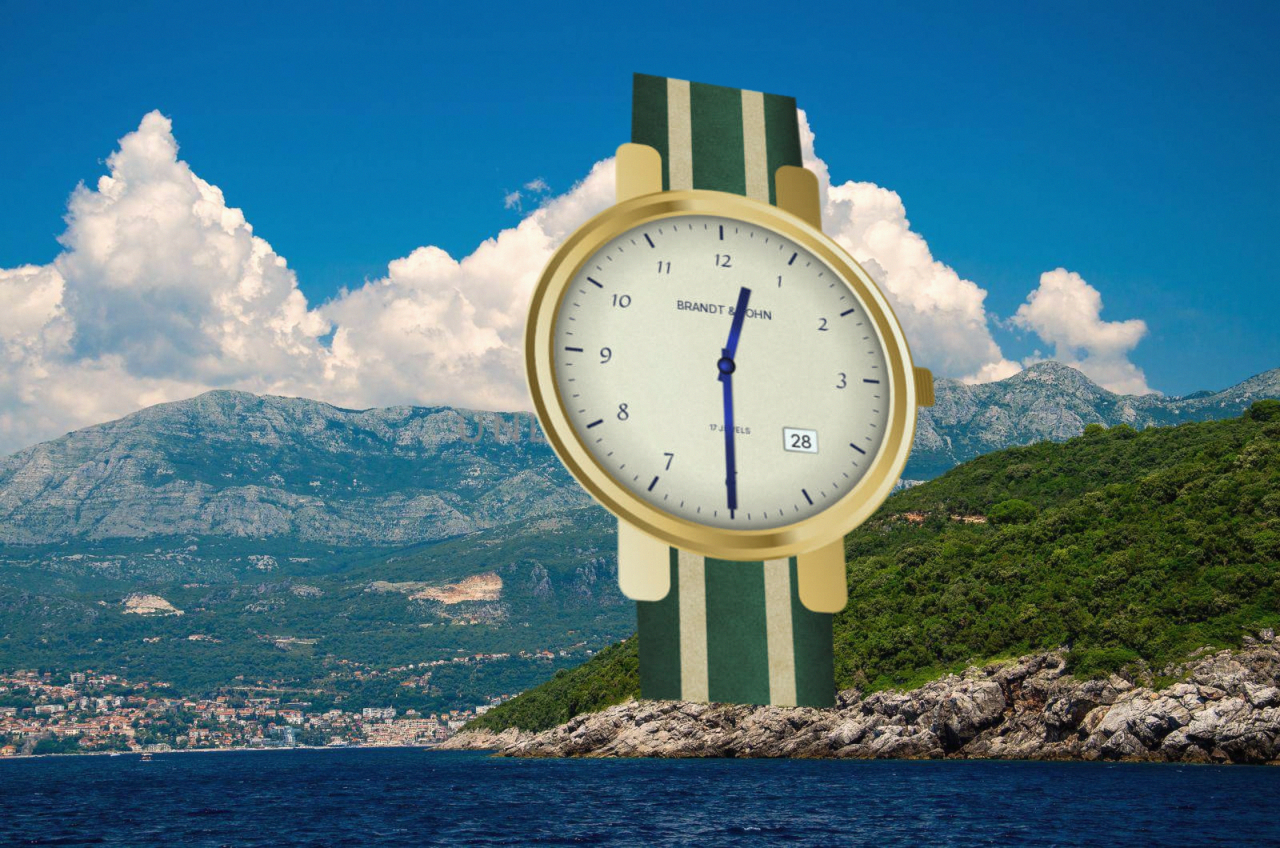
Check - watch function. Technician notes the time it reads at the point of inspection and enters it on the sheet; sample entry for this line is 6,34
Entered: 12,30
